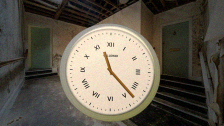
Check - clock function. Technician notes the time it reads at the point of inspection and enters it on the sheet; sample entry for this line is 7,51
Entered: 11,23
